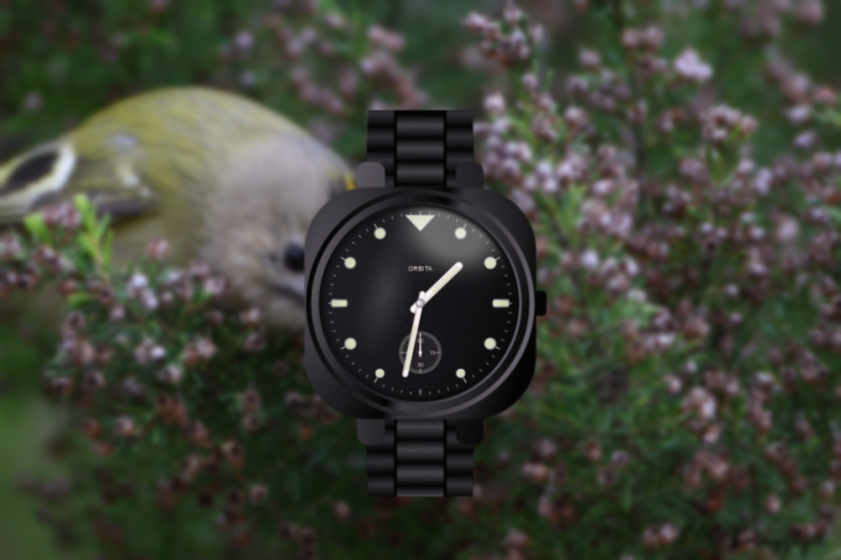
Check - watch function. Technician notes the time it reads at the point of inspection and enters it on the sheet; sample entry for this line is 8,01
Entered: 1,32
